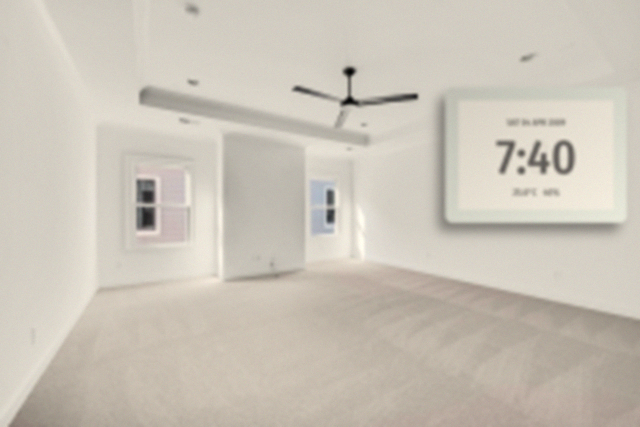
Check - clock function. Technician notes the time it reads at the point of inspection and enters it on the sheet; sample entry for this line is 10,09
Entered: 7,40
